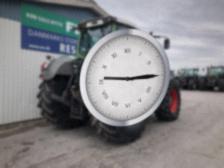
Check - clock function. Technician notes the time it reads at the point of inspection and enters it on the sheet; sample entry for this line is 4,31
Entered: 9,15
